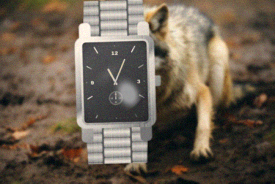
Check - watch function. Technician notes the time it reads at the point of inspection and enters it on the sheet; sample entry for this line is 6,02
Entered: 11,04
